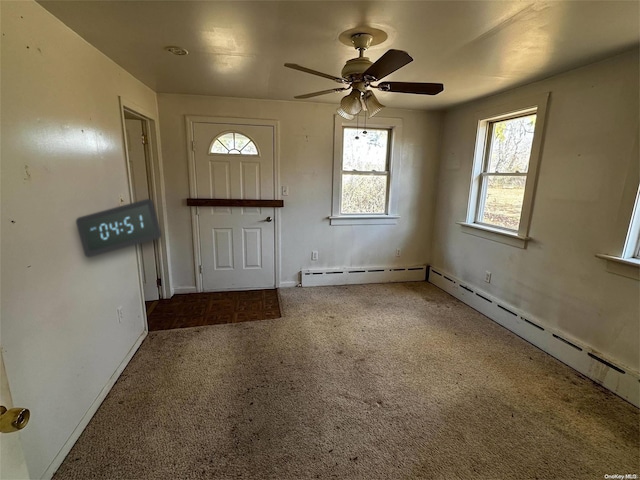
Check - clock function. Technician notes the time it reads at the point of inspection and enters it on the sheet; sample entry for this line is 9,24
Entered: 4,51
